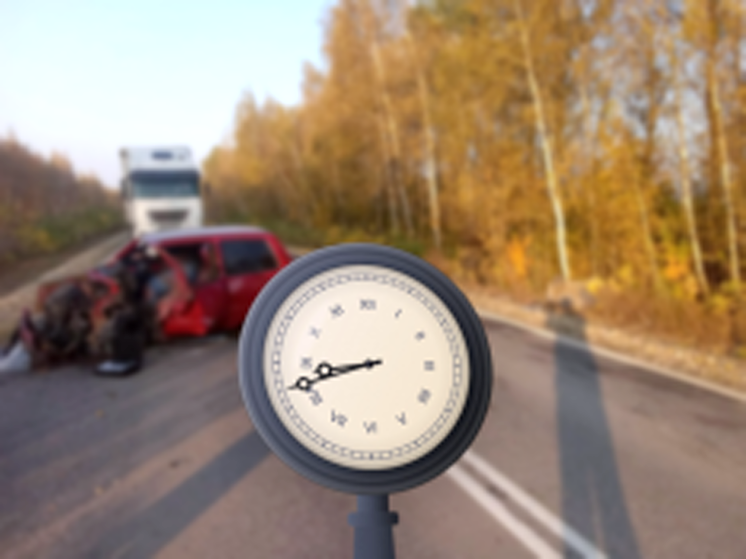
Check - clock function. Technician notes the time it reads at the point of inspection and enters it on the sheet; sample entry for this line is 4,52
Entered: 8,42
